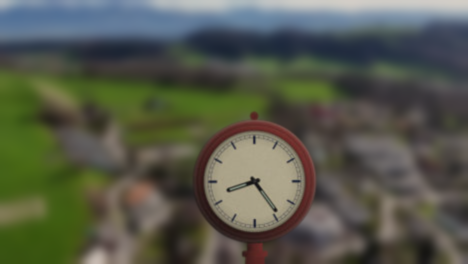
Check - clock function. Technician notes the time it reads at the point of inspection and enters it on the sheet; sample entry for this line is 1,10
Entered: 8,24
